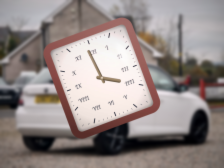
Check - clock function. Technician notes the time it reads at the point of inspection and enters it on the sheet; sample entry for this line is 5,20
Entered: 3,59
